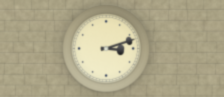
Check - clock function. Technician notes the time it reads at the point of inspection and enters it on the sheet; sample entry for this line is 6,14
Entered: 3,12
